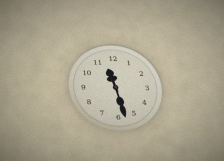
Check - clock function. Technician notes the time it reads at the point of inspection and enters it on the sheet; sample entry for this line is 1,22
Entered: 11,28
